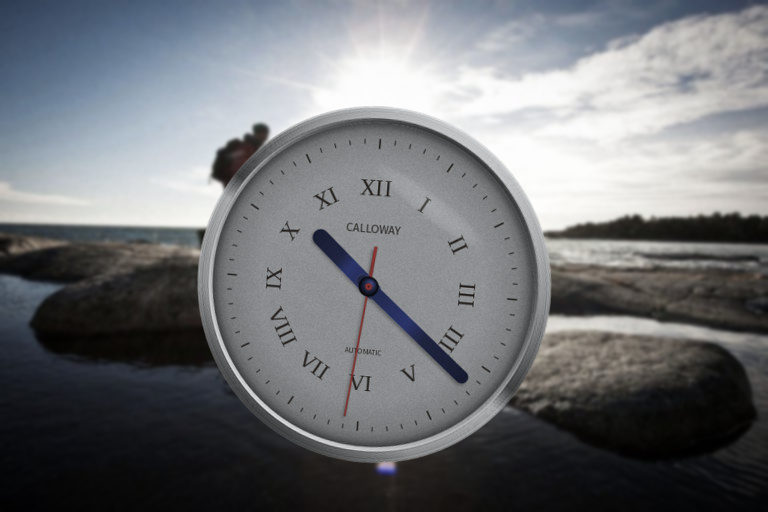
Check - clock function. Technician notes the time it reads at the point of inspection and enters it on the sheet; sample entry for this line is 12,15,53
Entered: 10,21,31
